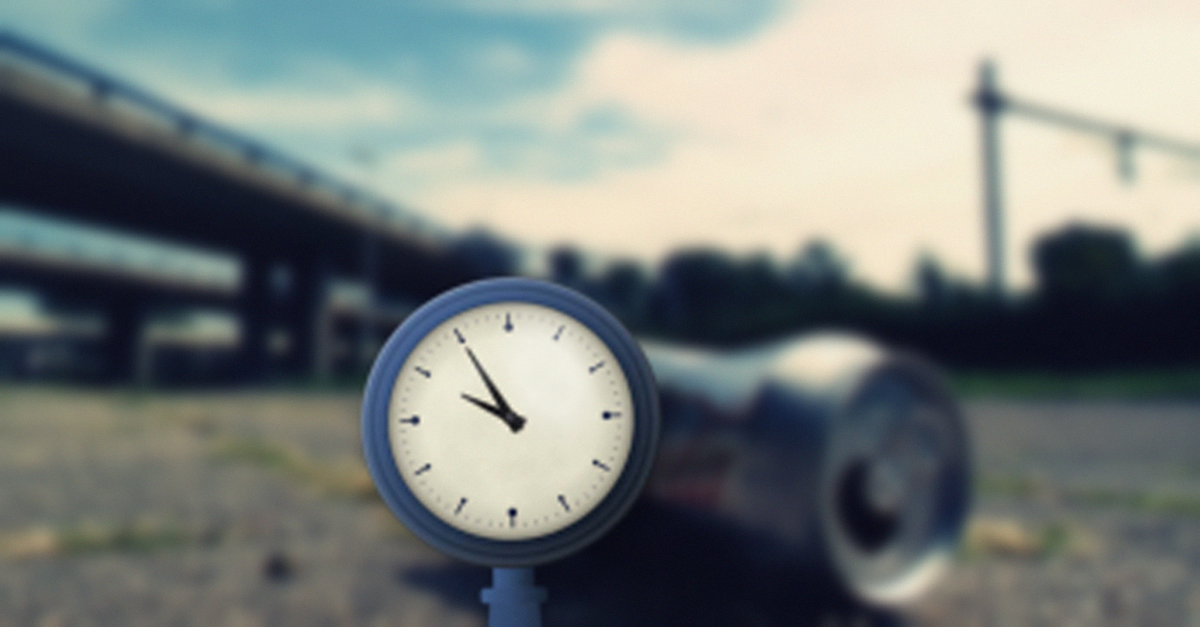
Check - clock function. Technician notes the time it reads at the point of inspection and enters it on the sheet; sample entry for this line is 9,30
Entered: 9,55
